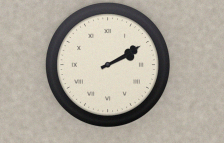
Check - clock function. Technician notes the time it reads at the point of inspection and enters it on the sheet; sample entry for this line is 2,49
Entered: 2,10
